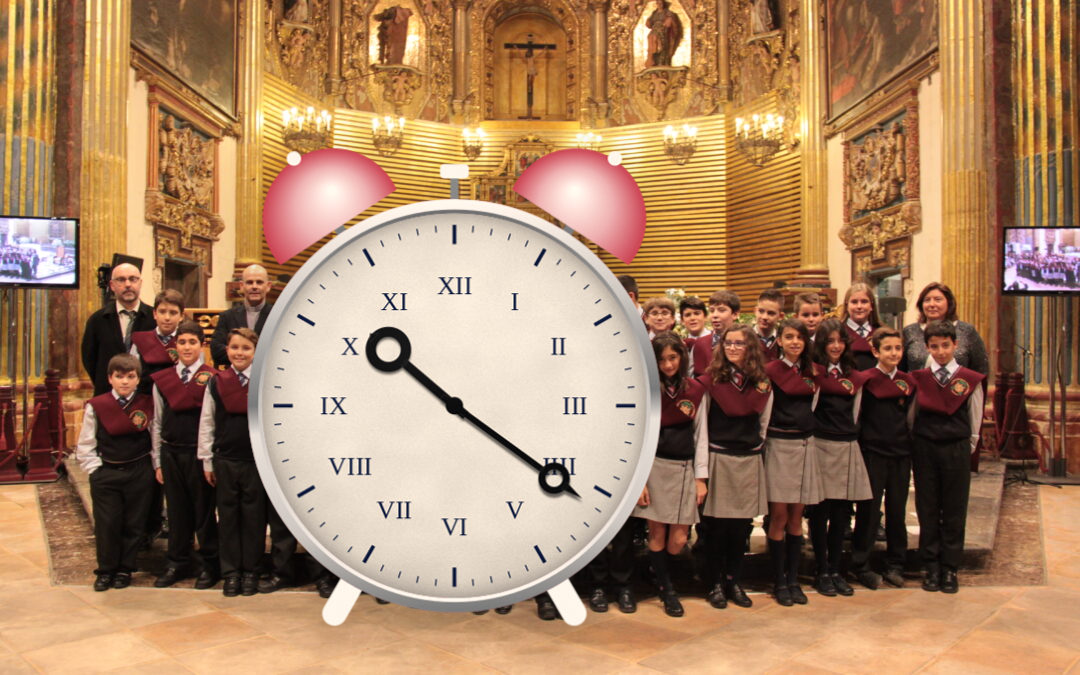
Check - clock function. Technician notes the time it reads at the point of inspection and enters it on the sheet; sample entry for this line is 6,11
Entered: 10,21
